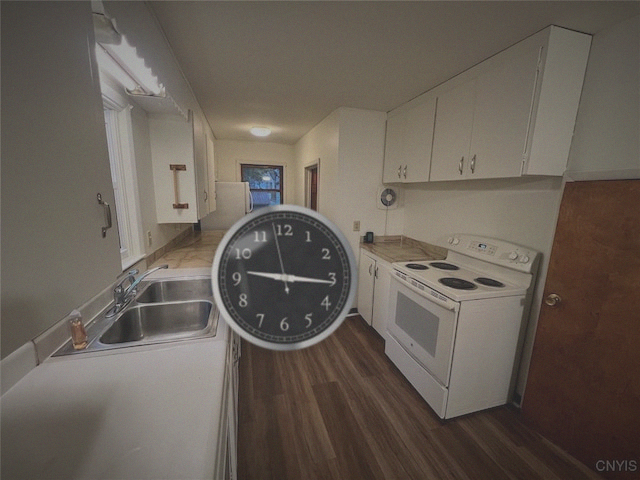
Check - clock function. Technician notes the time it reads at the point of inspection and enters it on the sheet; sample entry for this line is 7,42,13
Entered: 9,15,58
